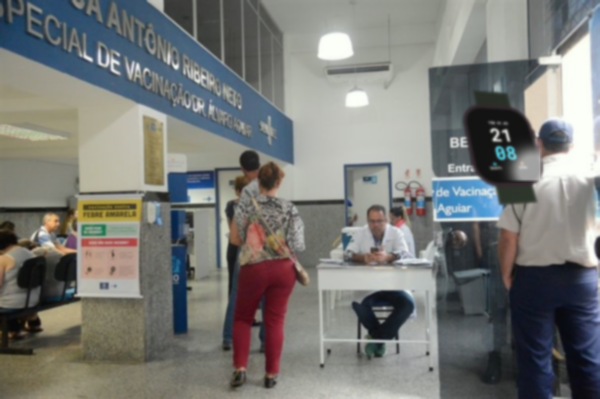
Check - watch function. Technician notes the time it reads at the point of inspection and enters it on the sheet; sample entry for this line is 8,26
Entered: 21,08
